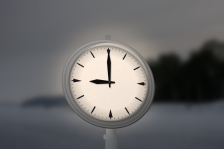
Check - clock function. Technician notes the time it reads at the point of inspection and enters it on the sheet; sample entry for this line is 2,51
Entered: 9,00
